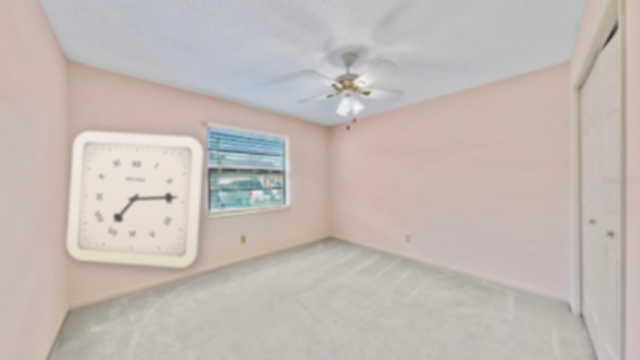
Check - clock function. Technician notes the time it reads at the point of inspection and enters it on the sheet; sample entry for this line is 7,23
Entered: 7,14
